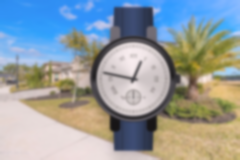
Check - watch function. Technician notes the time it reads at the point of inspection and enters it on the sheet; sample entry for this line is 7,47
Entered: 12,47
